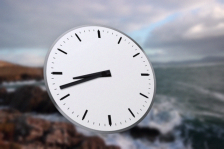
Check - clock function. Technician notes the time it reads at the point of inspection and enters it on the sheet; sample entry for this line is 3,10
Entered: 8,42
